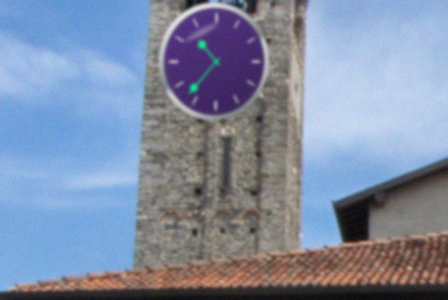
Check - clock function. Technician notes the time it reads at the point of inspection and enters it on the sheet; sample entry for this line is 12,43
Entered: 10,37
